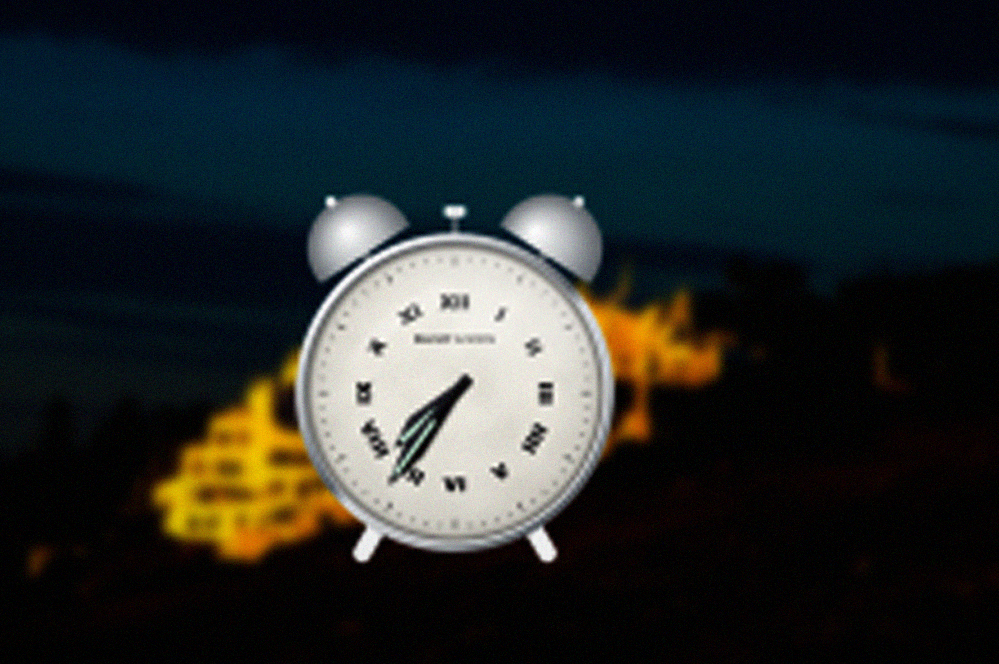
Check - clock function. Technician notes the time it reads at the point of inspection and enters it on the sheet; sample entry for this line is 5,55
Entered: 7,36
